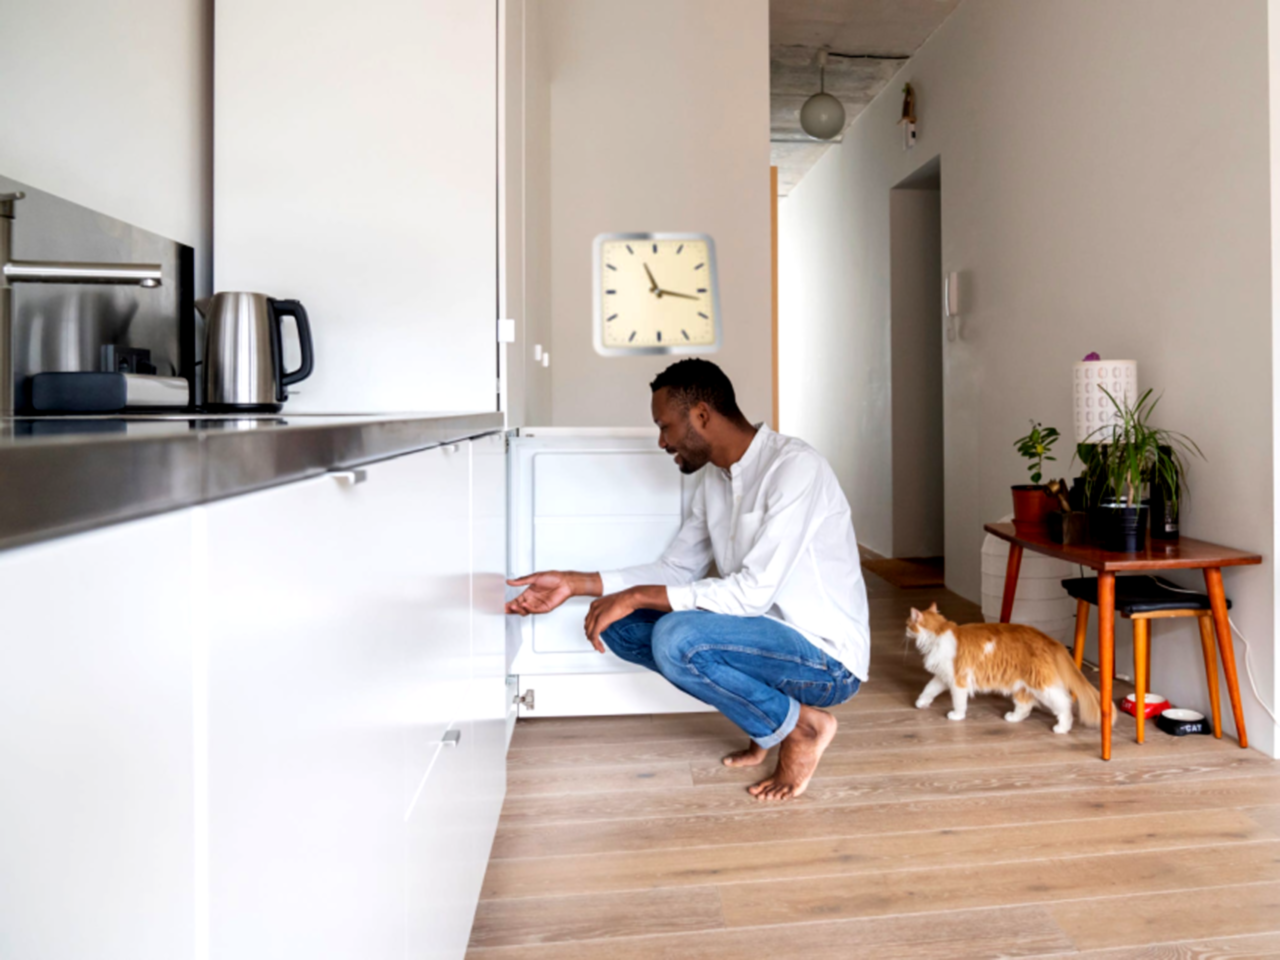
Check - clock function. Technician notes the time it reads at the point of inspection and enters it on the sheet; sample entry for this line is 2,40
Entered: 11,17
